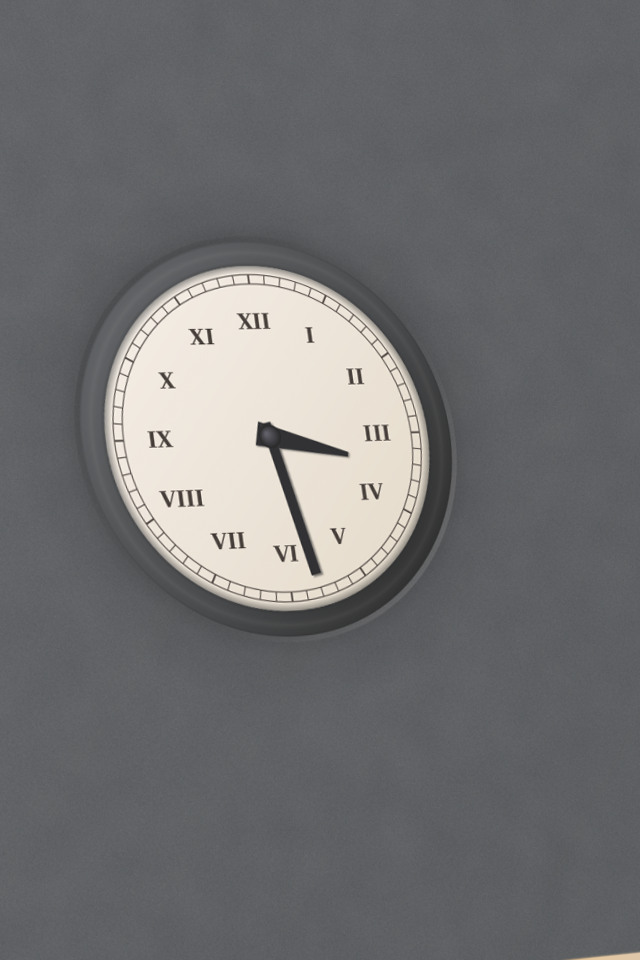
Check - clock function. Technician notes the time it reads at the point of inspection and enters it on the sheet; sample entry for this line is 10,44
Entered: 3,28
